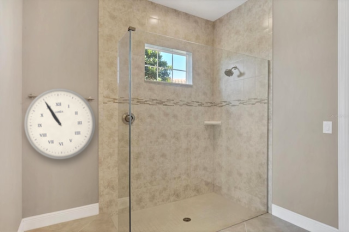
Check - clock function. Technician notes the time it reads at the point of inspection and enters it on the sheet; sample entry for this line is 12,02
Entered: 10,55
